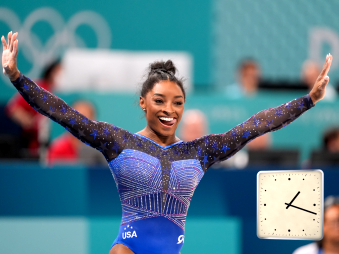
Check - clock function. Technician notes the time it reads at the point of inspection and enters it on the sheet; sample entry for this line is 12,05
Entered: 1,18
